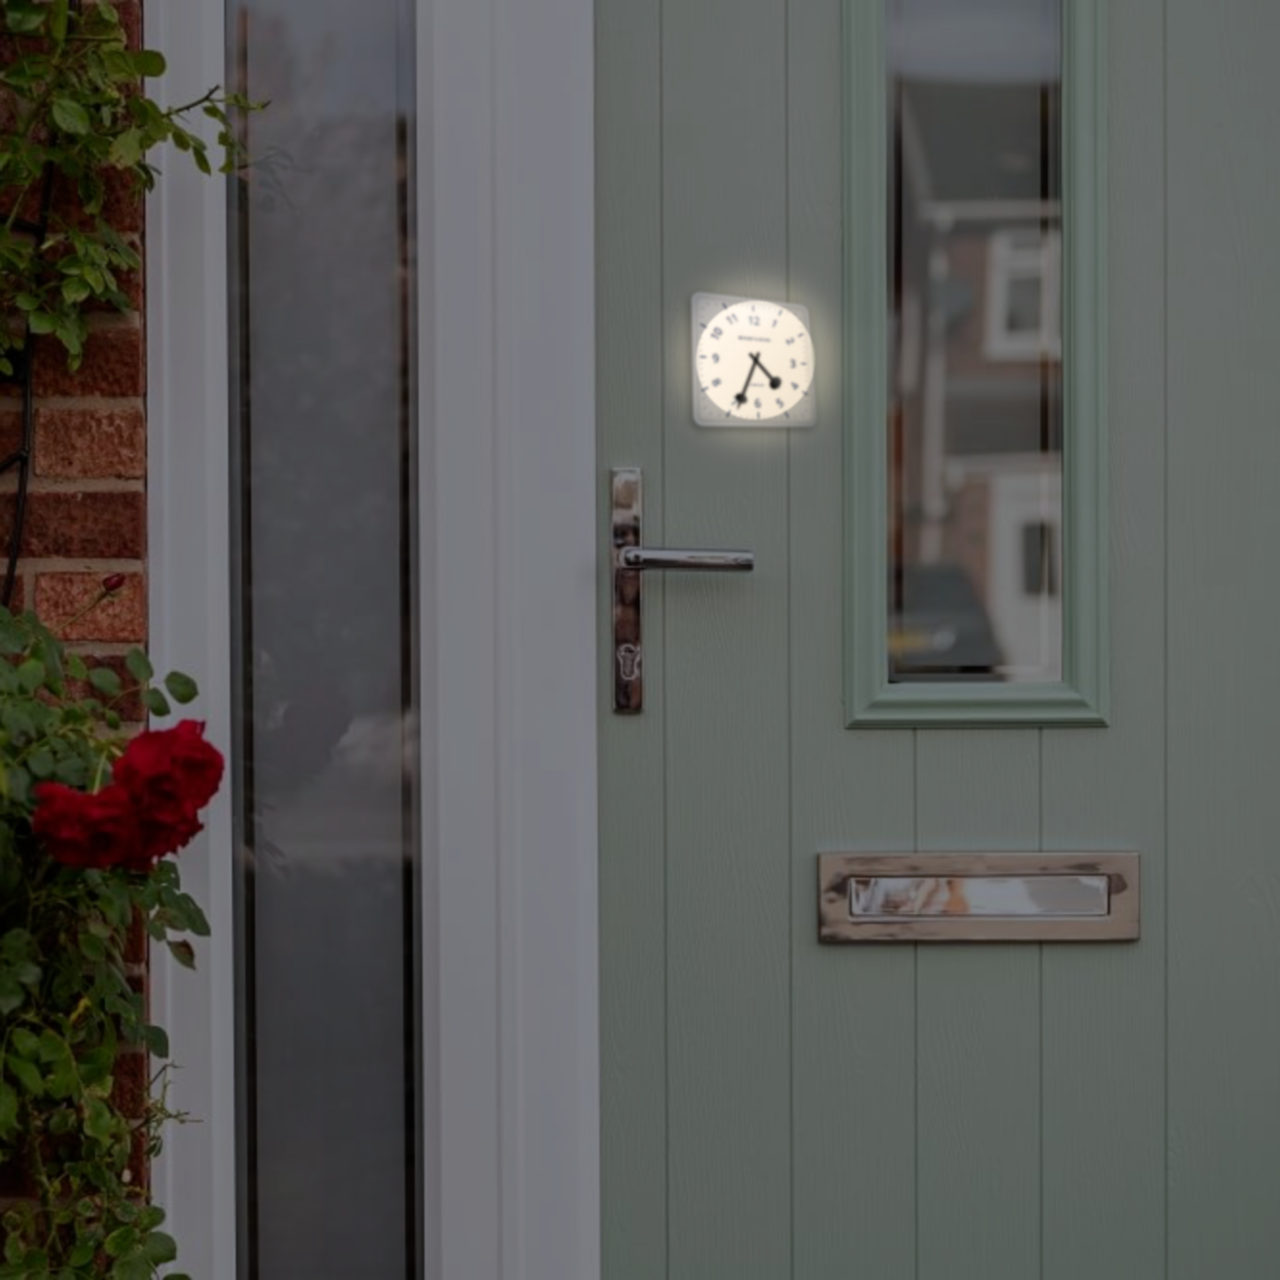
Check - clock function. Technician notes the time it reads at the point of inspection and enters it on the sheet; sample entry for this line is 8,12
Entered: 4,34
